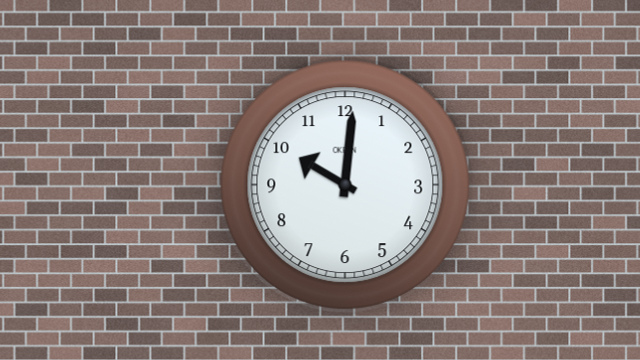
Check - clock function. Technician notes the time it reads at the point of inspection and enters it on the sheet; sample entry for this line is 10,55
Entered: 10,01
